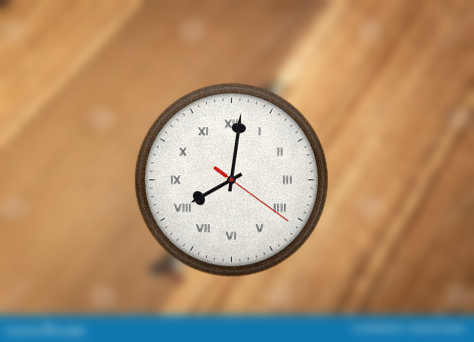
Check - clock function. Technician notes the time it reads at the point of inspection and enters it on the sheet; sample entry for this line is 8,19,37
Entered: 8,01,21
